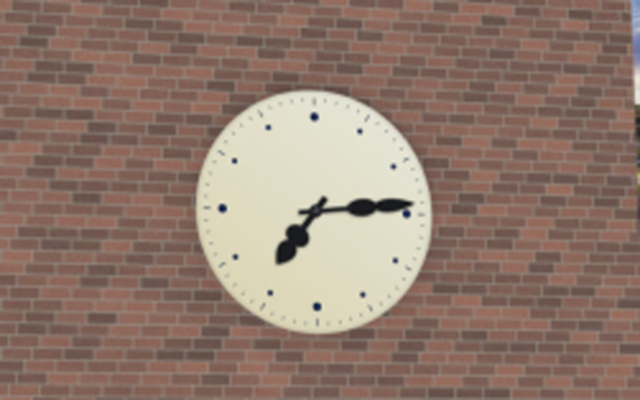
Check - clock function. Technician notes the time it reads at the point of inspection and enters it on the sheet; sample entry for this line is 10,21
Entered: 7,14
